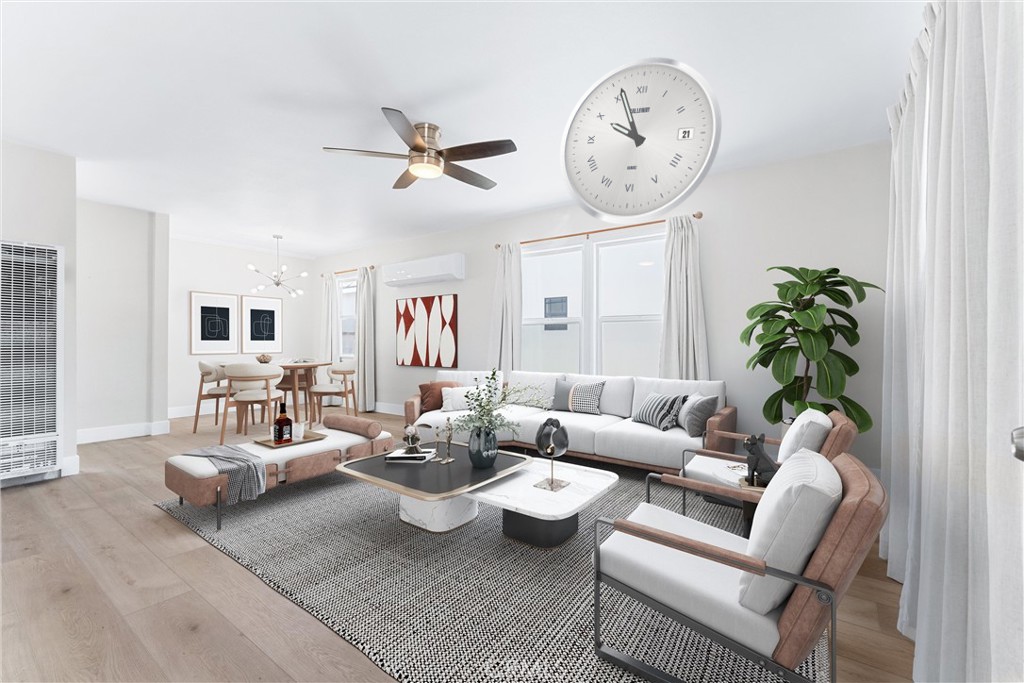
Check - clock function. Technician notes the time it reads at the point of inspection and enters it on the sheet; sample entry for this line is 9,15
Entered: 9,56
